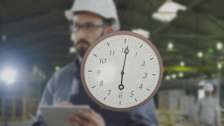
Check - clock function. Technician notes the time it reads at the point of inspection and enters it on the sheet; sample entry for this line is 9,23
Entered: 6,01
